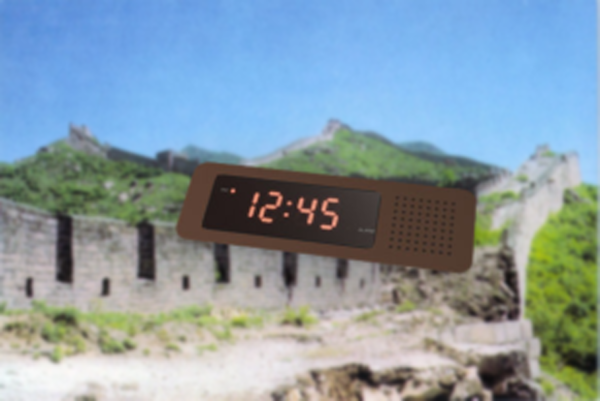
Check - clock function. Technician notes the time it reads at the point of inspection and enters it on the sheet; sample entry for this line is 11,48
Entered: 12,45
